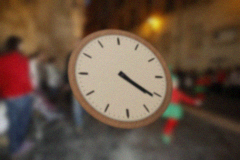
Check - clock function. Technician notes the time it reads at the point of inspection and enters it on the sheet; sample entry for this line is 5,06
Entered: 4,21
